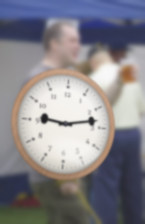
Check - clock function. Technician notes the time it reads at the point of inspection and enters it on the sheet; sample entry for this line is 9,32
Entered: 9,13
